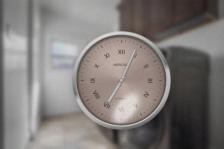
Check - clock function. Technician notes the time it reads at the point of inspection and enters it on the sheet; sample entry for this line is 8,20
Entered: 7,04
